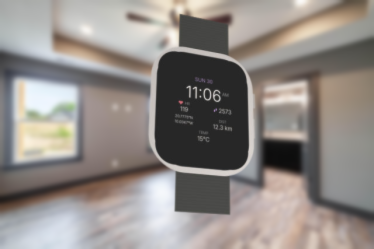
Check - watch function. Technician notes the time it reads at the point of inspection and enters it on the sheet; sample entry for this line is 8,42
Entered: 11,06
